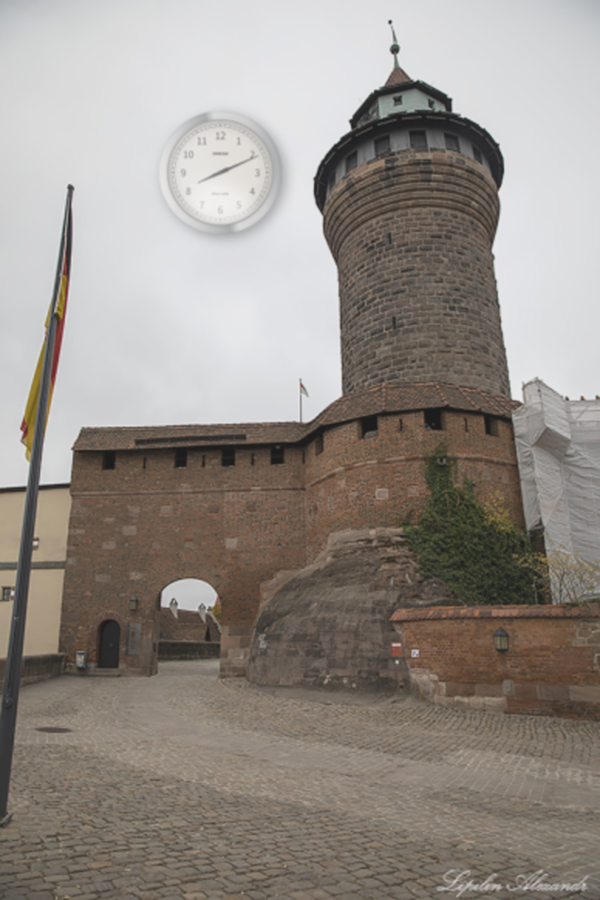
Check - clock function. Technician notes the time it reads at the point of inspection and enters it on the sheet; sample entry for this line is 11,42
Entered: 8,11
